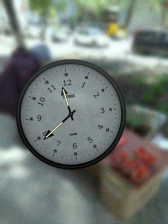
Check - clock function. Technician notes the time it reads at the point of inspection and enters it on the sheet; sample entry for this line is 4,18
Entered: 11,39
